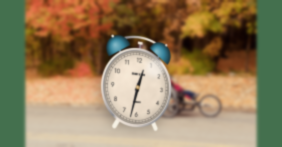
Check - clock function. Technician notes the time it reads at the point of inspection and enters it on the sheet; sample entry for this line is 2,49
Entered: 12,32
